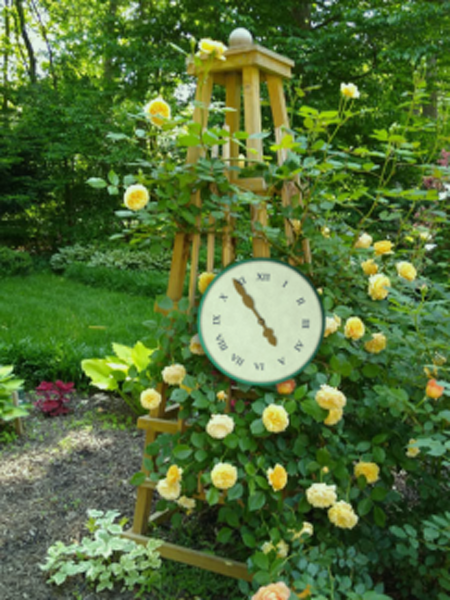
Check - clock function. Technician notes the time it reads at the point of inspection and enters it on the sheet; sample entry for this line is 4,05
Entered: 4,54
